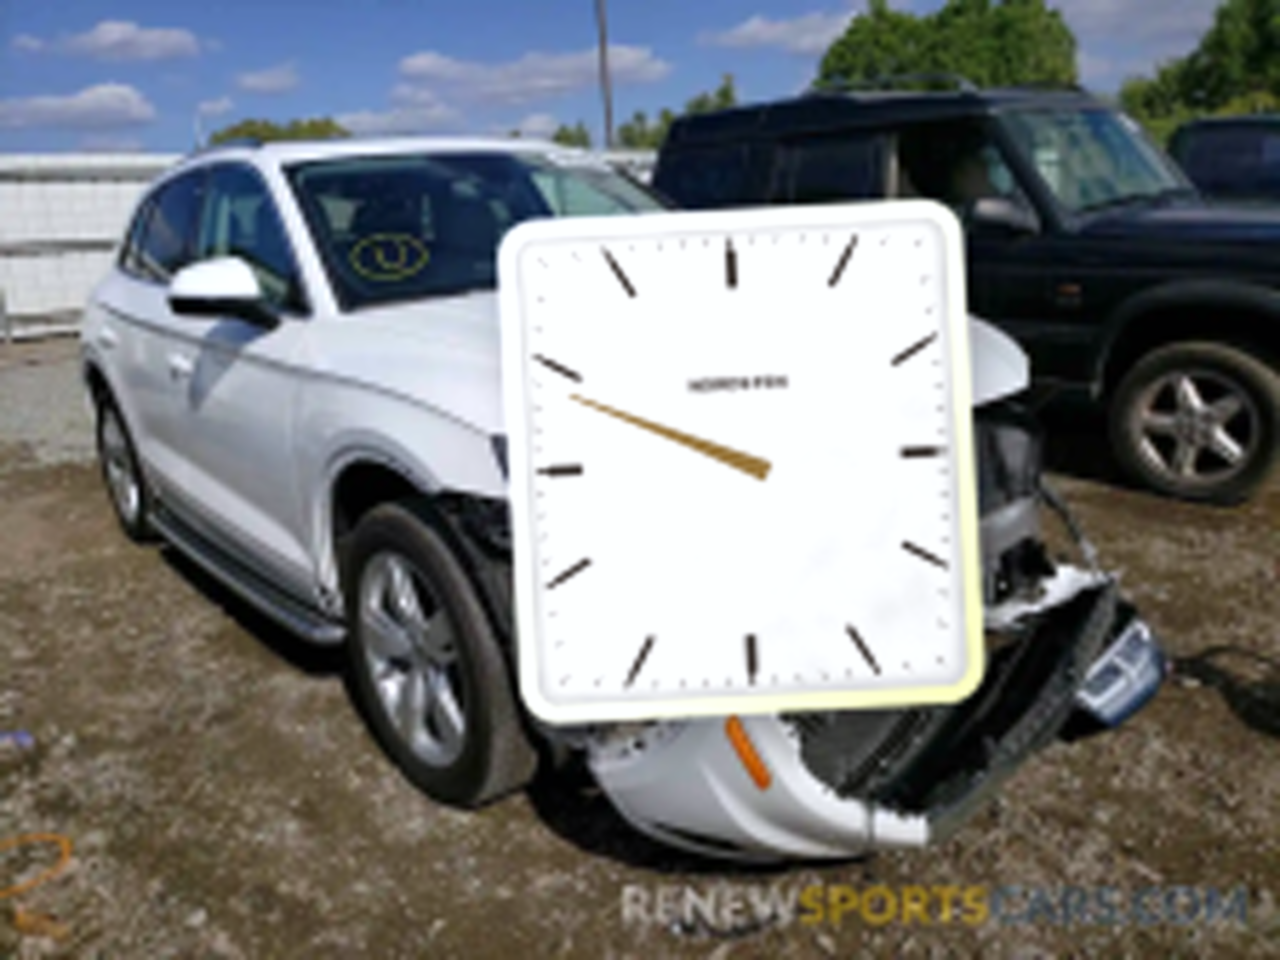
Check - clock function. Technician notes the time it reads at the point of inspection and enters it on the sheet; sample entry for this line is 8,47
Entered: 9,49
